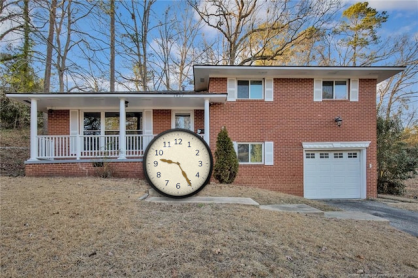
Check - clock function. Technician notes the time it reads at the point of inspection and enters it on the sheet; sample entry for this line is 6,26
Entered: 9,25
